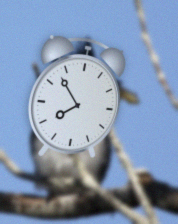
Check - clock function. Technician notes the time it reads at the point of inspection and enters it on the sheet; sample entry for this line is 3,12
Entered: 7,53
